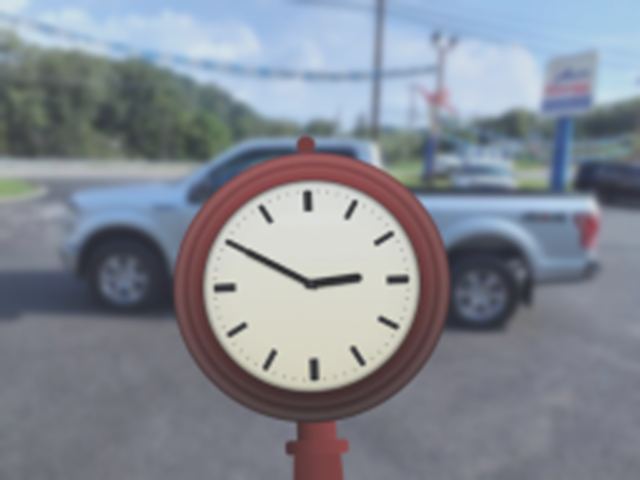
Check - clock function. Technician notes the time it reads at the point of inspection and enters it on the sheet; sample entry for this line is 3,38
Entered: 2,50
